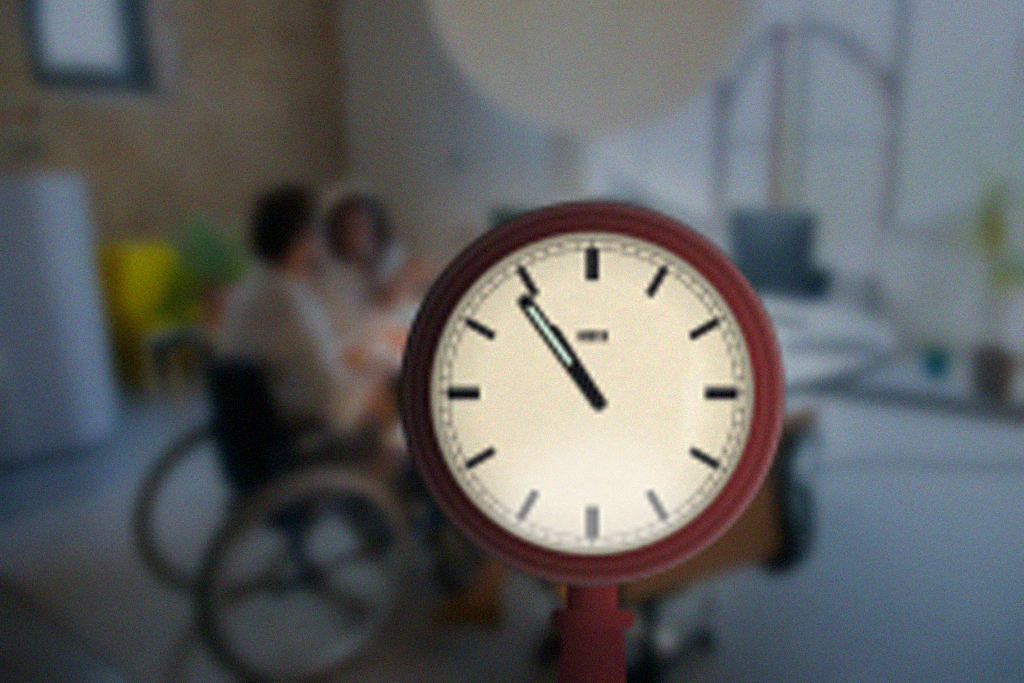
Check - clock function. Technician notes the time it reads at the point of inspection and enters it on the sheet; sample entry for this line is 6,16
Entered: 10,54
